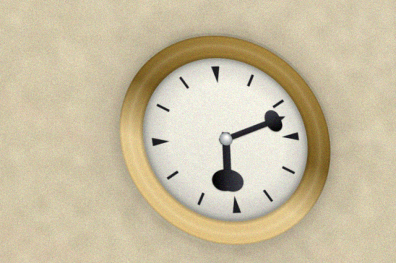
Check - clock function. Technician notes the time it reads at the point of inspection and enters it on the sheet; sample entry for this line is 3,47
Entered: 6,12
